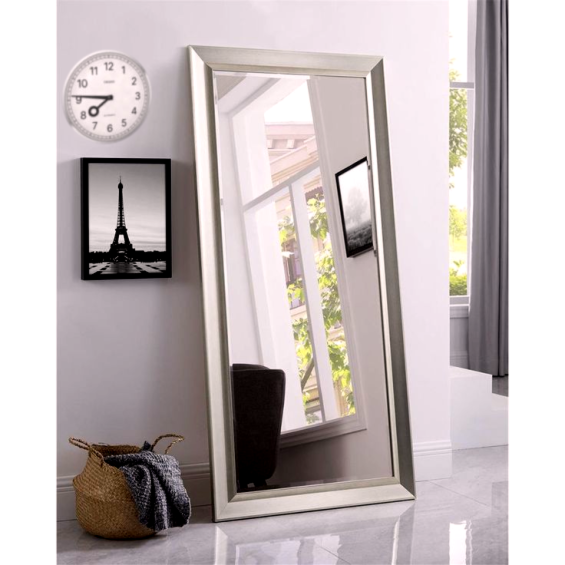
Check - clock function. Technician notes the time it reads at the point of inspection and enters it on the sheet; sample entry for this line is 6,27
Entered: 7,46
